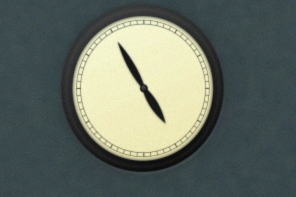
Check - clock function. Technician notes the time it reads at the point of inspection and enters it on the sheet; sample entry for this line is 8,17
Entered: 4,55
